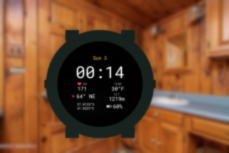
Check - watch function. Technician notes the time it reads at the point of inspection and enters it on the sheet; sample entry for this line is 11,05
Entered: 0,14
